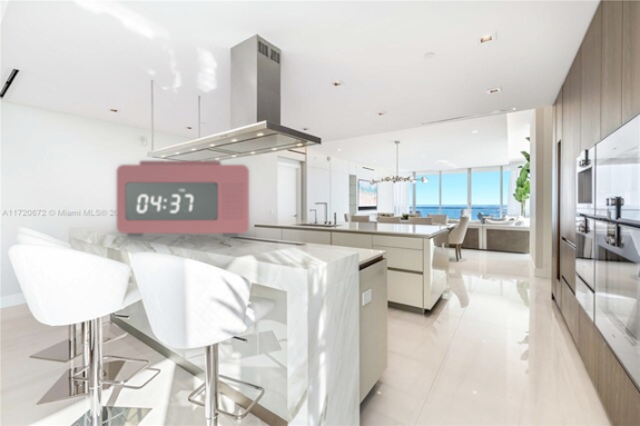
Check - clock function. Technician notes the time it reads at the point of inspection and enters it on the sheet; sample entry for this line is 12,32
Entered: 4,37
